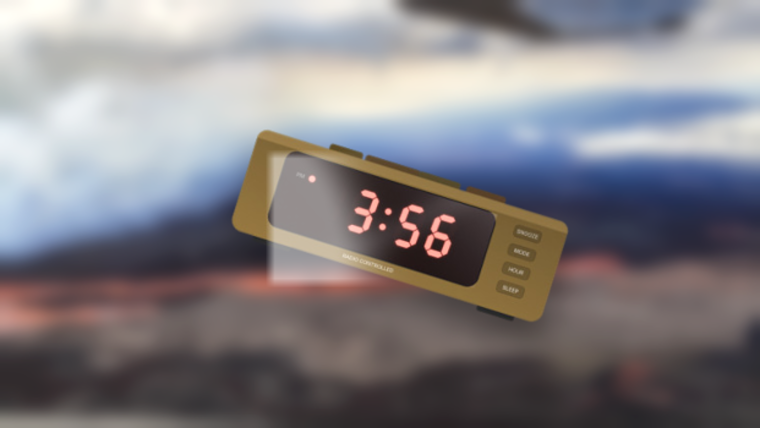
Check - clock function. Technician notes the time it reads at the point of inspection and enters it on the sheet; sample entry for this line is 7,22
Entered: 3,56
